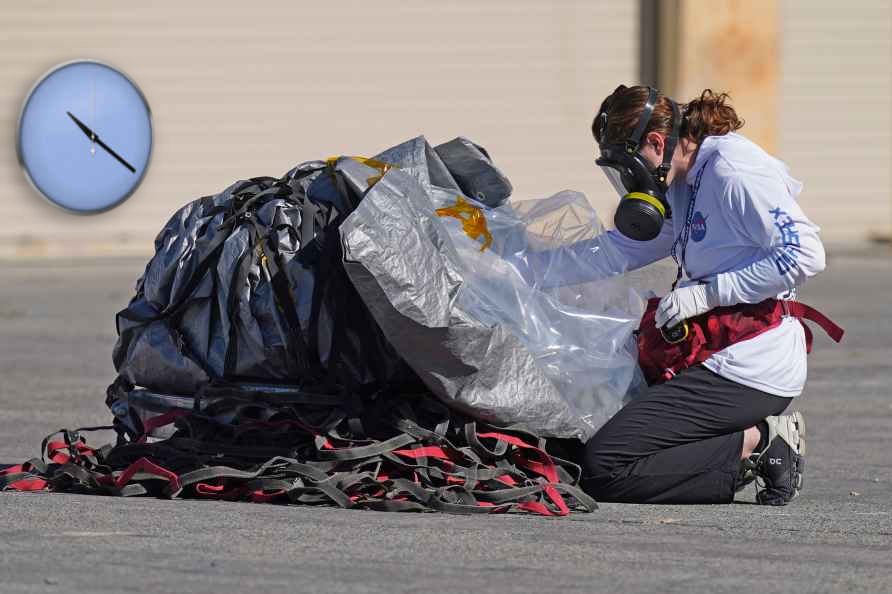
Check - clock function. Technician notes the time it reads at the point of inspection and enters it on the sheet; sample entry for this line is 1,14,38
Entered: 10,21,00
